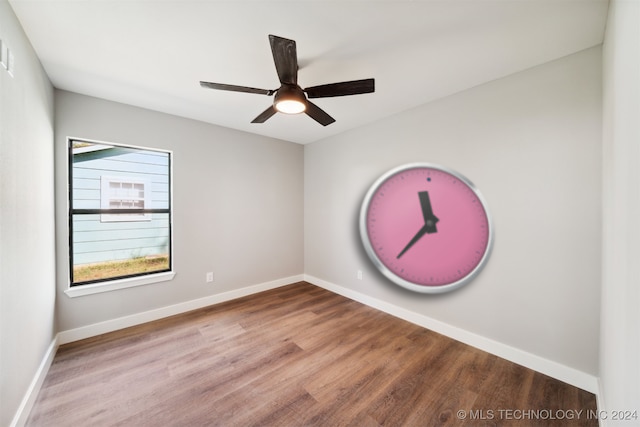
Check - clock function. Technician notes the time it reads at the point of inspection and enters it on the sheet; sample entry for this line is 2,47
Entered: 11,37
